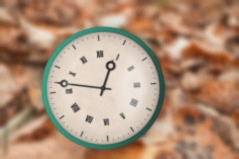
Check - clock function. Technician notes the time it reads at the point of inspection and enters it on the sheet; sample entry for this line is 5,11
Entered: 12,47
